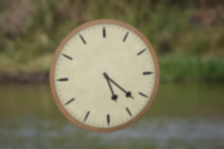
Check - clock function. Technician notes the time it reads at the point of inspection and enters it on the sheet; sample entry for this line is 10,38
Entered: 5,22
